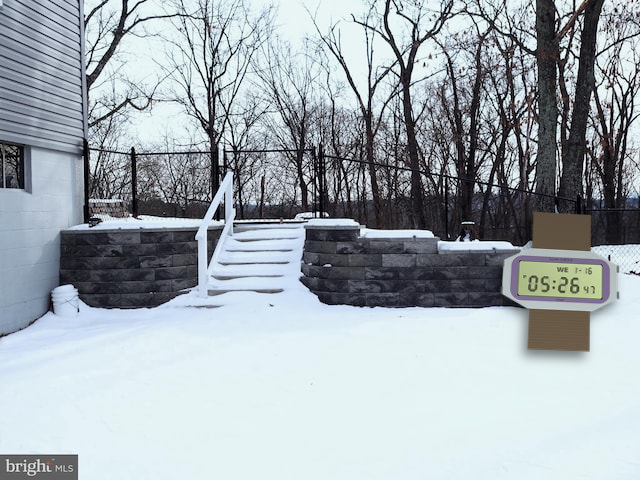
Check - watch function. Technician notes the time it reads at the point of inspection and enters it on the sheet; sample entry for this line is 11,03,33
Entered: 5,26,47
